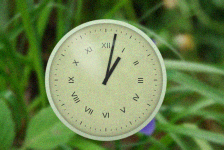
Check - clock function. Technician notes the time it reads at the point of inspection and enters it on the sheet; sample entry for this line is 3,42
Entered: 1,02
